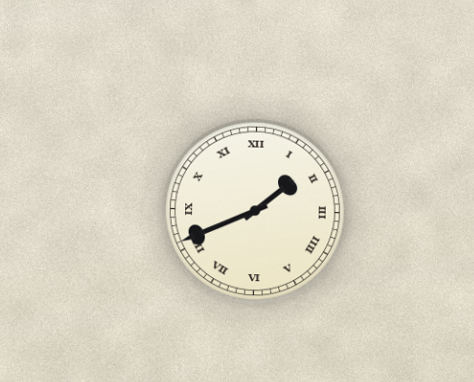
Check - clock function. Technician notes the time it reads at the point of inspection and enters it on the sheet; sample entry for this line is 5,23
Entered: 1,41
